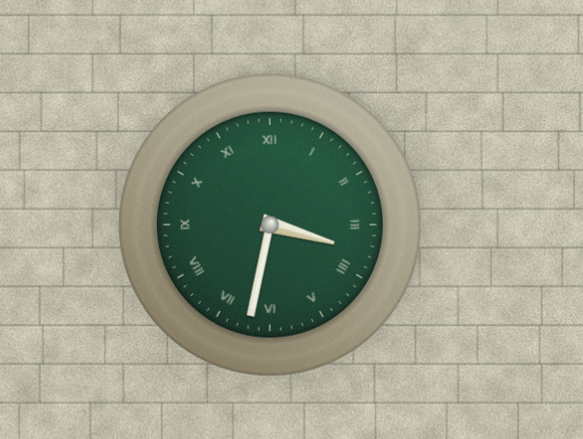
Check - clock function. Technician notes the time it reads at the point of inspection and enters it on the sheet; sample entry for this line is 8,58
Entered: 3,32
